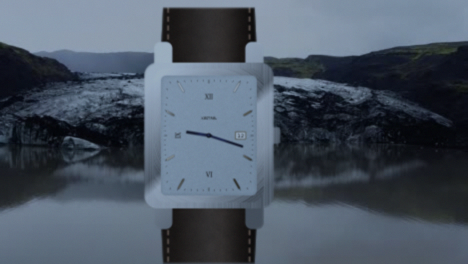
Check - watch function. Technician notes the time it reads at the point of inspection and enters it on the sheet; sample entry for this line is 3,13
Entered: 9,18
